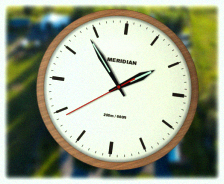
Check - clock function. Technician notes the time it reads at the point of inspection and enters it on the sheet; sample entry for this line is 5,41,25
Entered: 1,53,39
